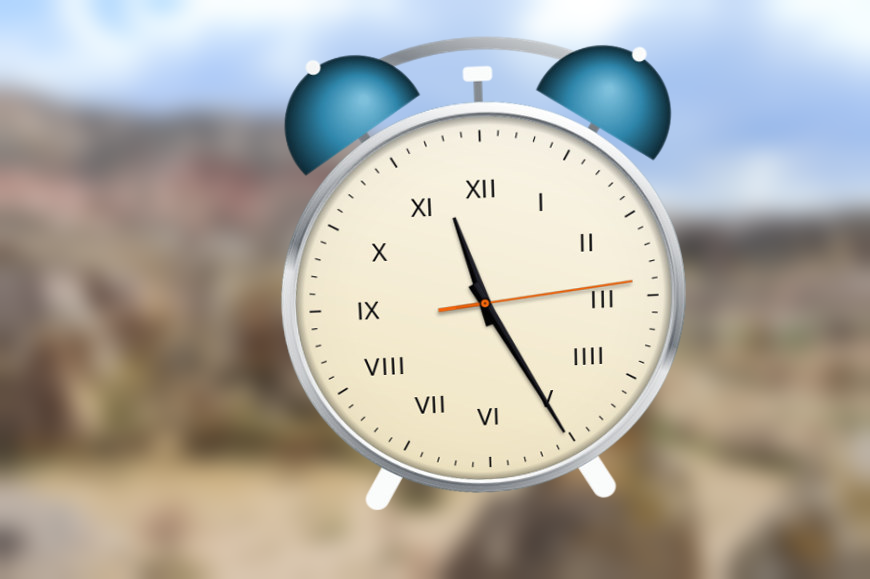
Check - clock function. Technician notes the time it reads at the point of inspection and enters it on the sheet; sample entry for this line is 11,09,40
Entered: 11,25,14
